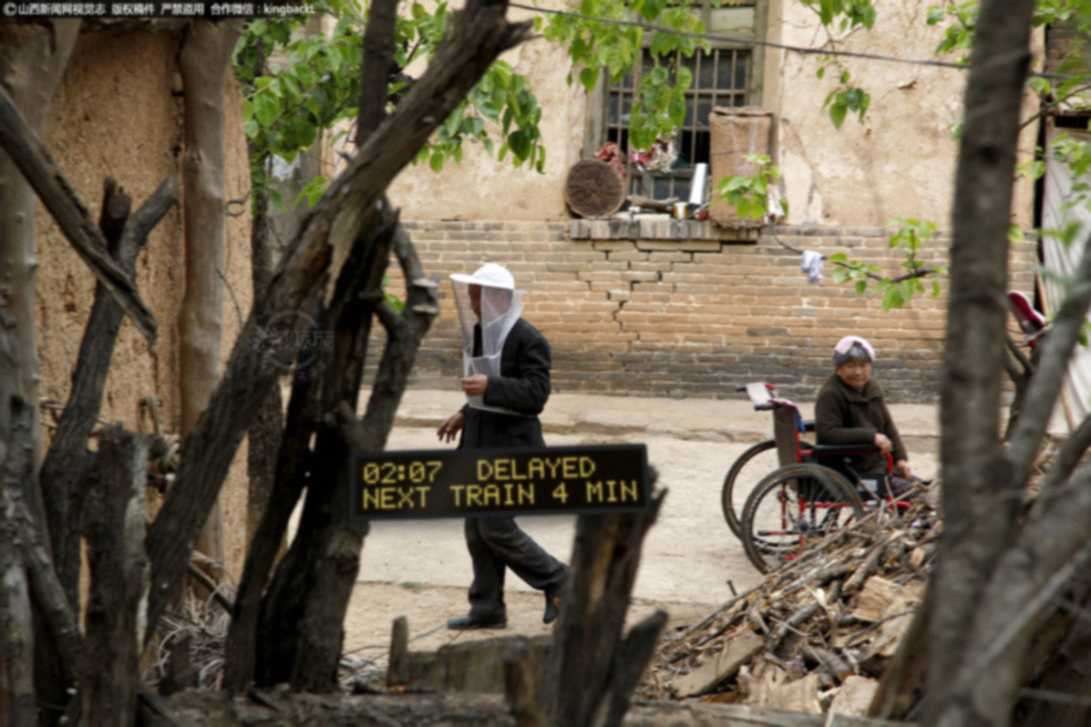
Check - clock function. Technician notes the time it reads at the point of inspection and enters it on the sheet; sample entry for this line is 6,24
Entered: 2,07
